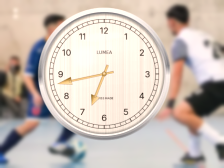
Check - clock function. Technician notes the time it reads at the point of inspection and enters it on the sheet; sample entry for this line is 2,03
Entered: 6,43
